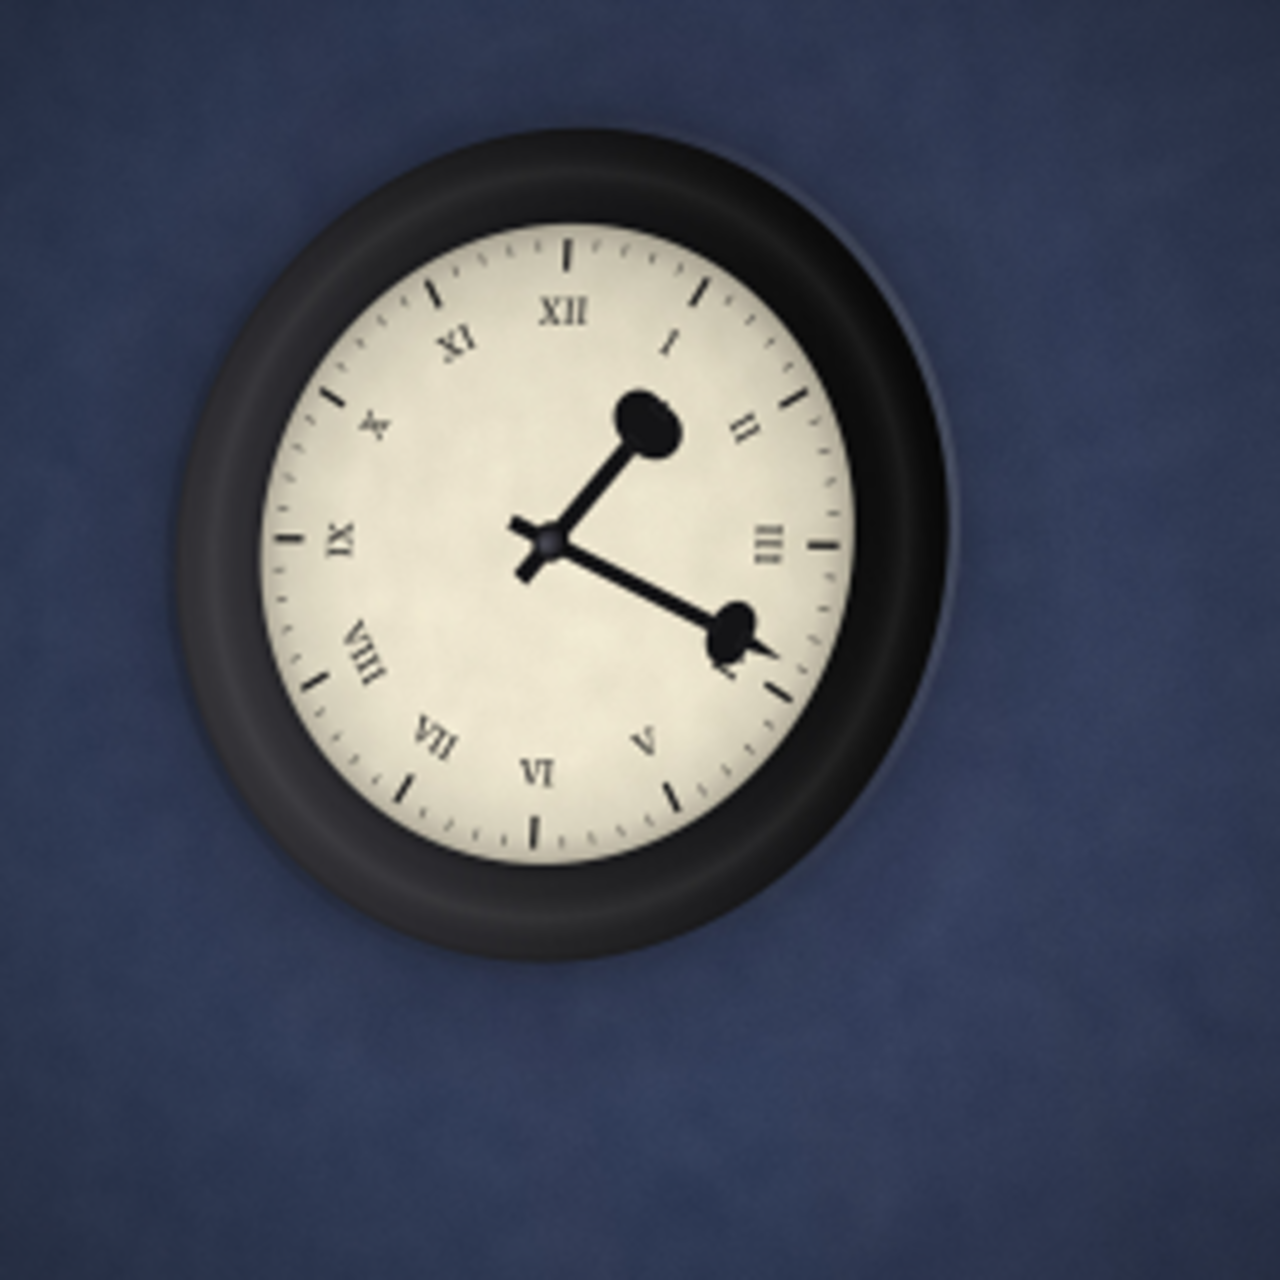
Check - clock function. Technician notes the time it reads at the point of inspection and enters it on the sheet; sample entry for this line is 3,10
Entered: 1,19
